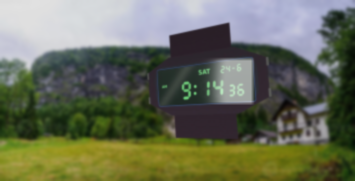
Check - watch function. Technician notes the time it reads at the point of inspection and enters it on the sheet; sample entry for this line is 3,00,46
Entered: 9,14,36
